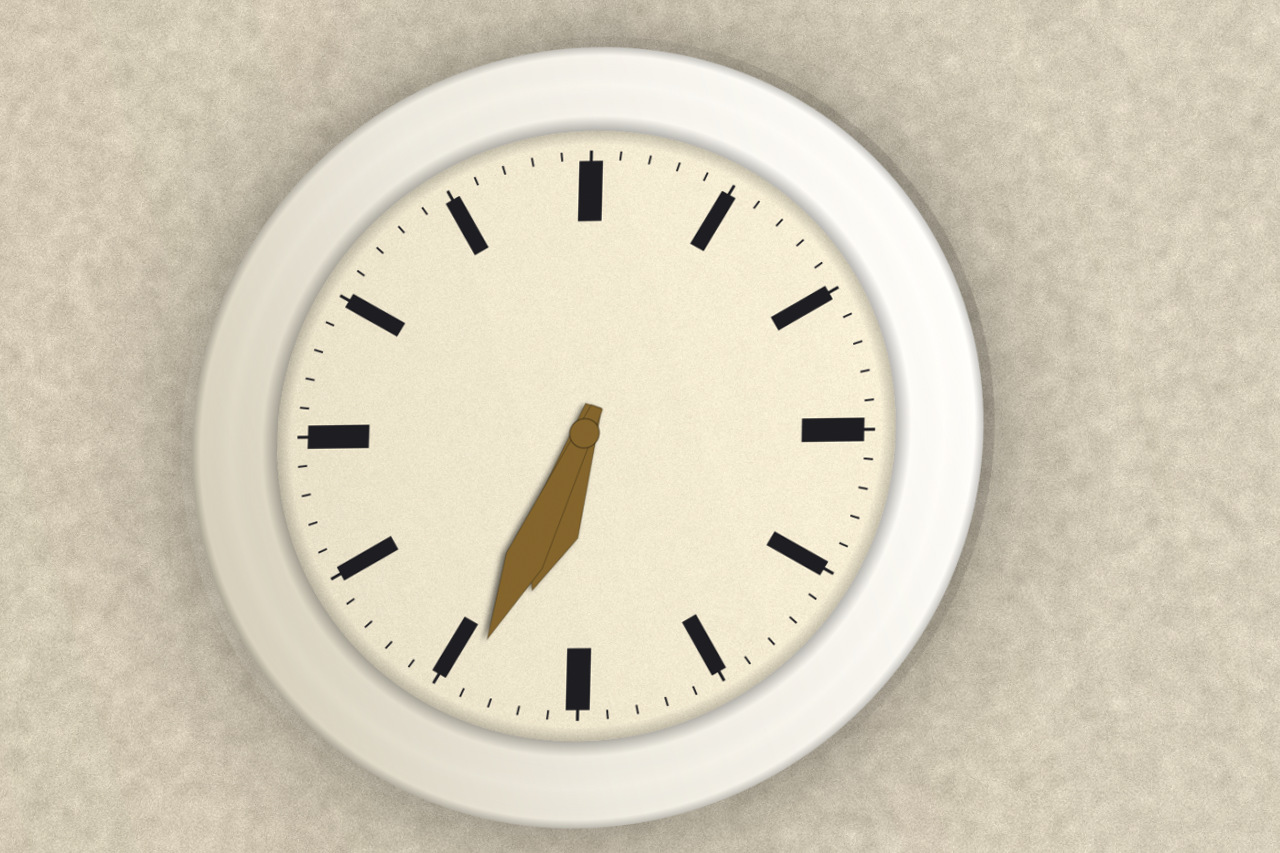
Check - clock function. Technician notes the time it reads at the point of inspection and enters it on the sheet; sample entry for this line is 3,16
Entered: 6,34
